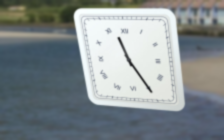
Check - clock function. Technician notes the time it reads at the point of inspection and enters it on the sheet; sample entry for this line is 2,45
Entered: 11,25
